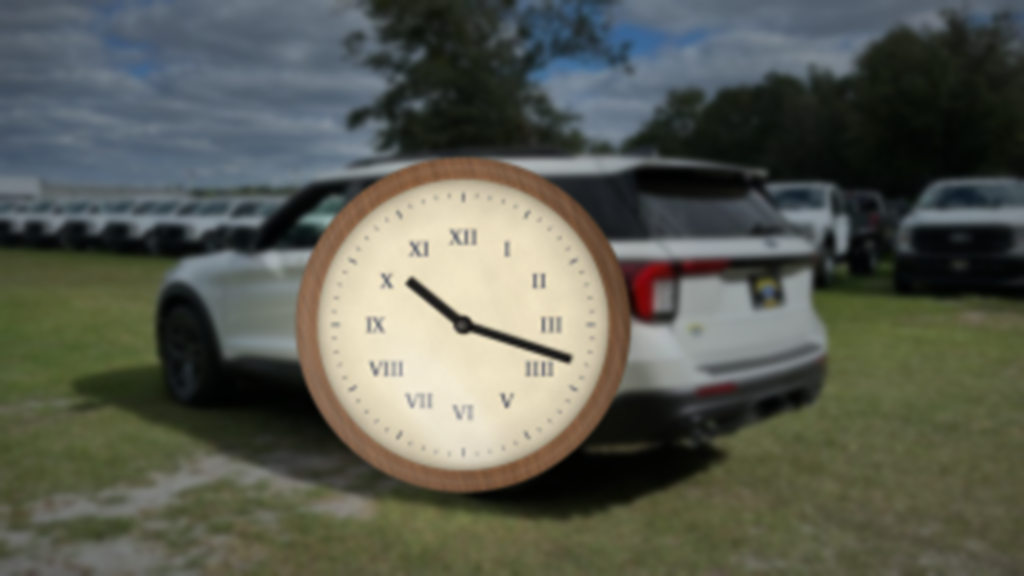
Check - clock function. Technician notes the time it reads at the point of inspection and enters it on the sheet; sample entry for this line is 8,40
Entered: 10,18
